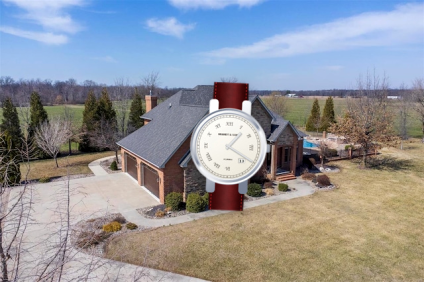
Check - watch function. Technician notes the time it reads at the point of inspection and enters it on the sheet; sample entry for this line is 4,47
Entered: 1,20
